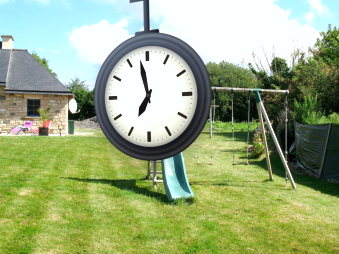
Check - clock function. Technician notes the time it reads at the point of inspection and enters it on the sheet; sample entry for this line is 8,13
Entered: 6,58
